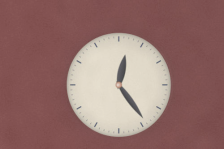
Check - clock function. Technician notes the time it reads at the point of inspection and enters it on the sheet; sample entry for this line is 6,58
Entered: 12,24
